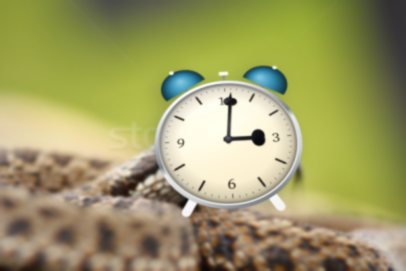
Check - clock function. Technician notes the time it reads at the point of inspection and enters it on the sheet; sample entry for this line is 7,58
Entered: 3,01
